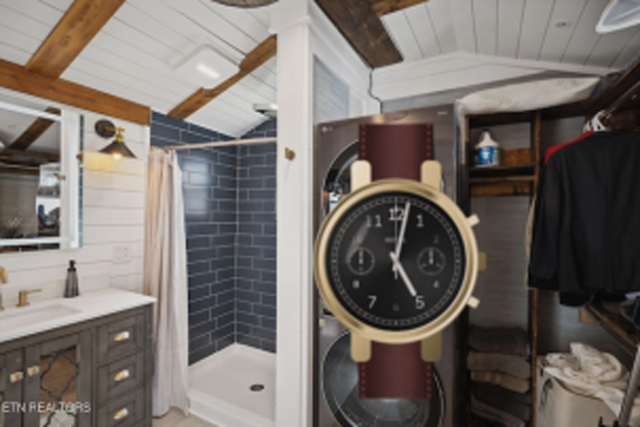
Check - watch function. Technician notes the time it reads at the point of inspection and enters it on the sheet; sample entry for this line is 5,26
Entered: 5,02
